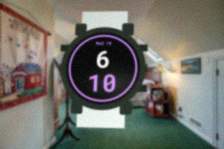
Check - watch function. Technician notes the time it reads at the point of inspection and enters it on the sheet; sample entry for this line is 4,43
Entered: 6,10
